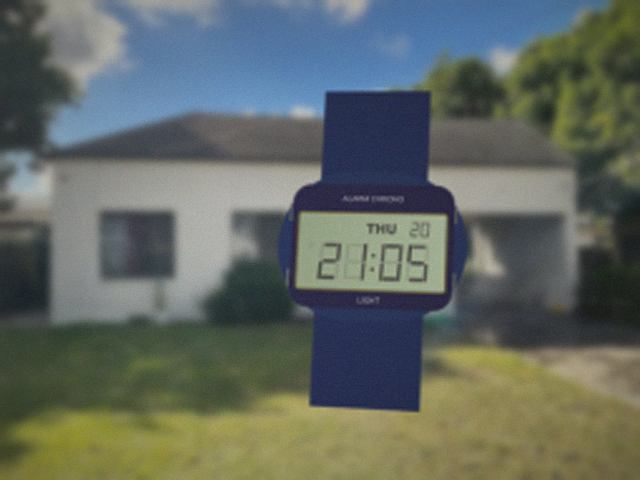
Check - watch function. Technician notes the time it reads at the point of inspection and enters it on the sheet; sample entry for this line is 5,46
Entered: 21,05
